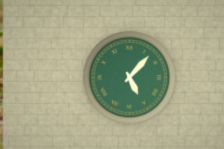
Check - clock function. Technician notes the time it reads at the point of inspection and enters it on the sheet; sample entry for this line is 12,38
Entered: 5,07
